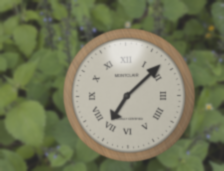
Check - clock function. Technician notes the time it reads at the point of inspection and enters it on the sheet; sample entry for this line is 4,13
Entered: 7,08
